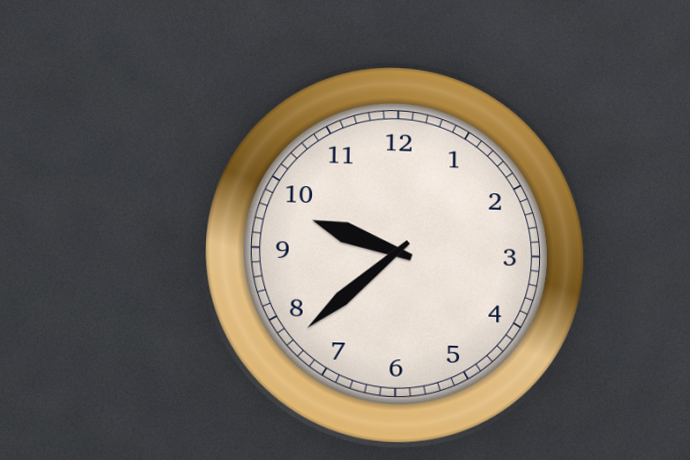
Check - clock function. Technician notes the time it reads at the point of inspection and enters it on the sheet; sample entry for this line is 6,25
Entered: 9,38
